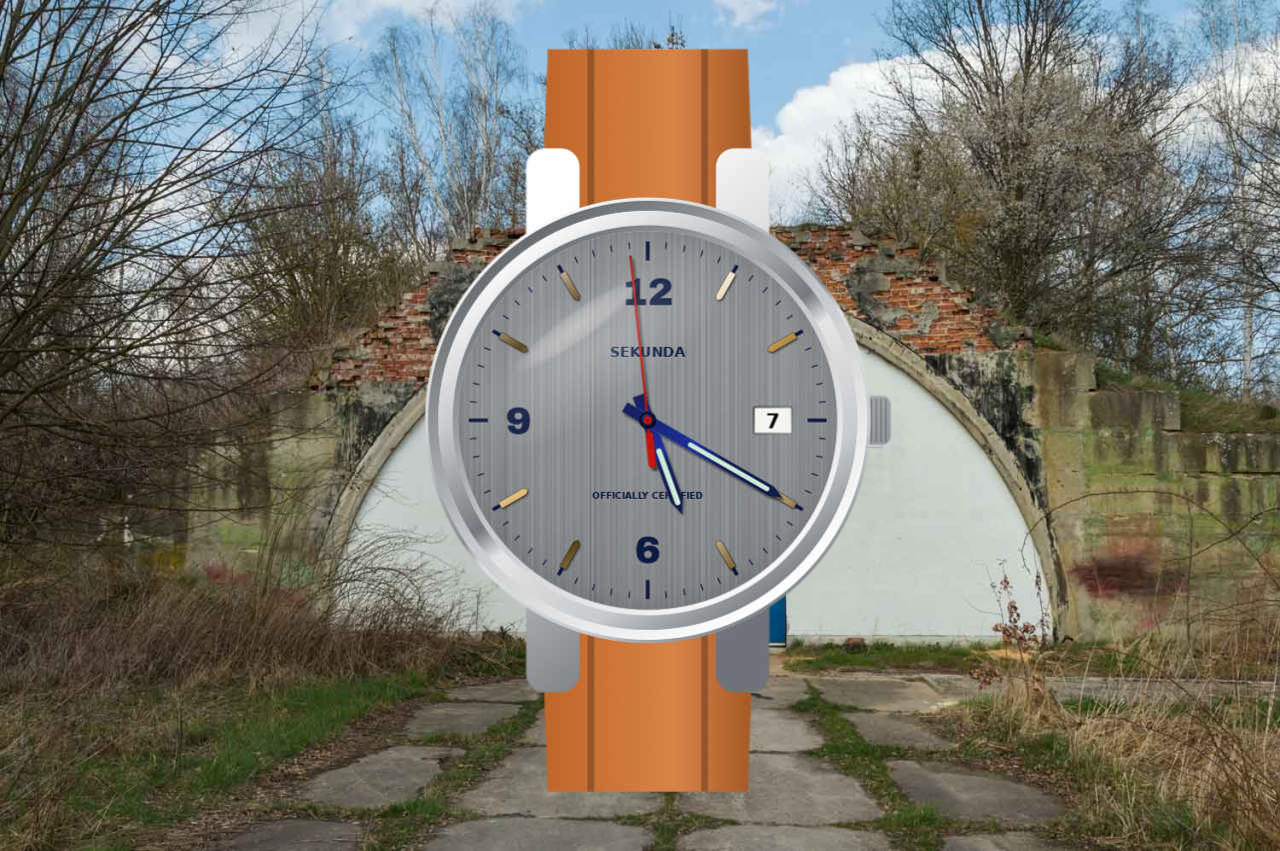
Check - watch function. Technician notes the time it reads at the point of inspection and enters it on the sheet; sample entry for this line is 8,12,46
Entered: 5,19,59
